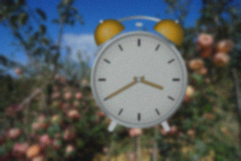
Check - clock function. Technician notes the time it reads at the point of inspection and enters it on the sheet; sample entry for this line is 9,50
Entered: 3,40
